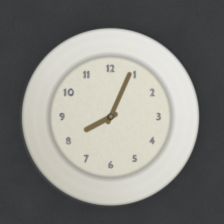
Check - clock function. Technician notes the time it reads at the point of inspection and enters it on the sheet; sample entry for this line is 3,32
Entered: 8,04
